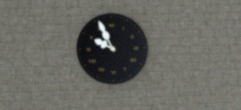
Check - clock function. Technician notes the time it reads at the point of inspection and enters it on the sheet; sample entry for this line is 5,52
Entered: 9,56
